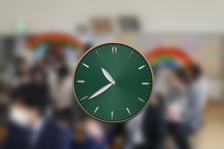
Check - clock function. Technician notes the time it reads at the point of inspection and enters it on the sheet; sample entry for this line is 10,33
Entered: 10,39
